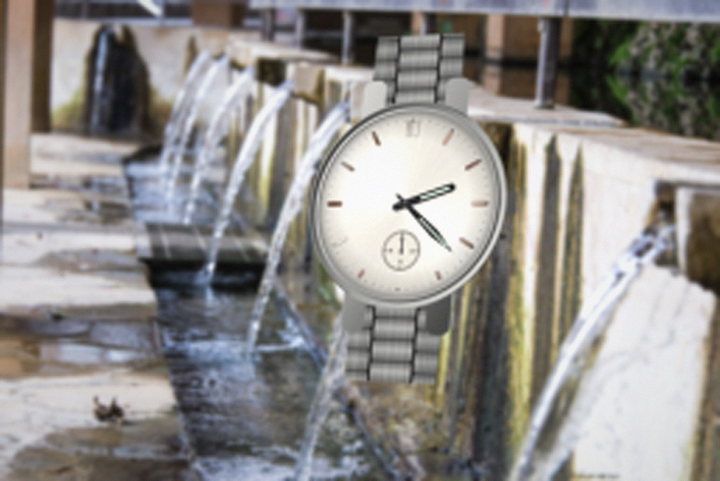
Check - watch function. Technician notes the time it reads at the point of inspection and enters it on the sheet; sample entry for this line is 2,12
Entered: 2,22
